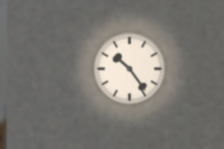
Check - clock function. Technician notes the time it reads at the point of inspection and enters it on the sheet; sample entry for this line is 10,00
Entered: 10,24
